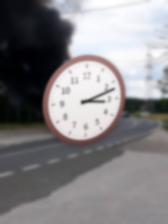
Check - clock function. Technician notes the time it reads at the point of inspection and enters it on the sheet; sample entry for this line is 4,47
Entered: 3,12
